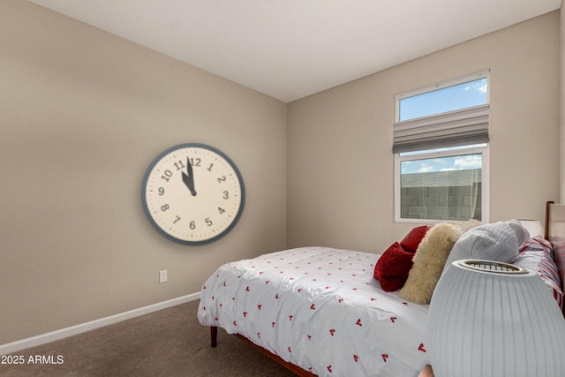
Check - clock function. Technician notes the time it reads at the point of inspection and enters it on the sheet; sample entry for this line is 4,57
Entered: 10,58
